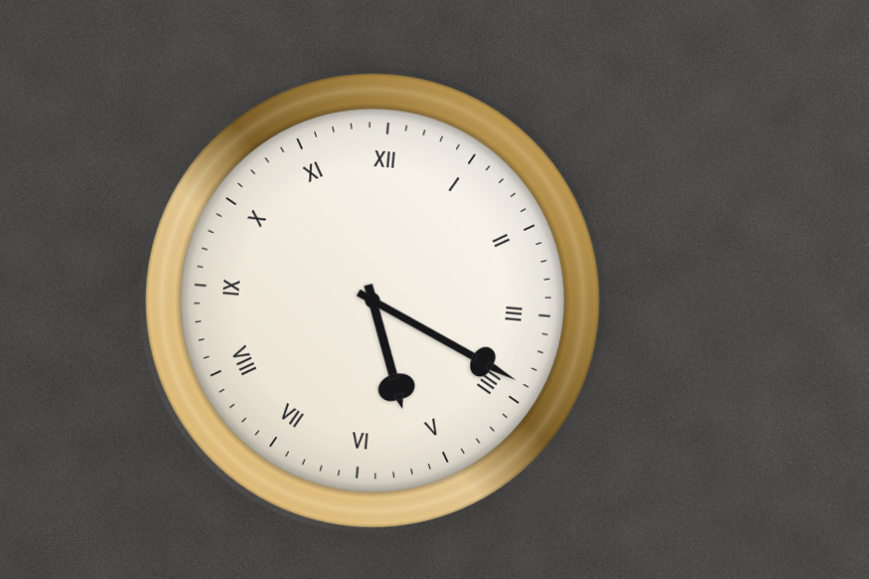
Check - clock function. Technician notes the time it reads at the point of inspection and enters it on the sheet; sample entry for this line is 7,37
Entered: 5,19
